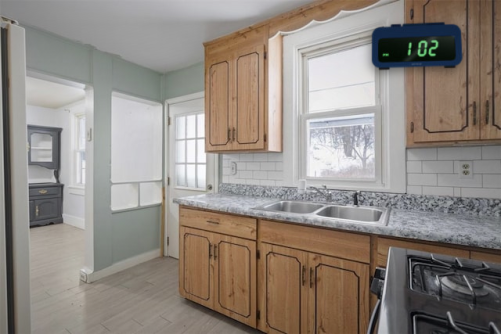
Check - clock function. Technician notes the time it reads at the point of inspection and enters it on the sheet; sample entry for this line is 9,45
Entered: 1,02
